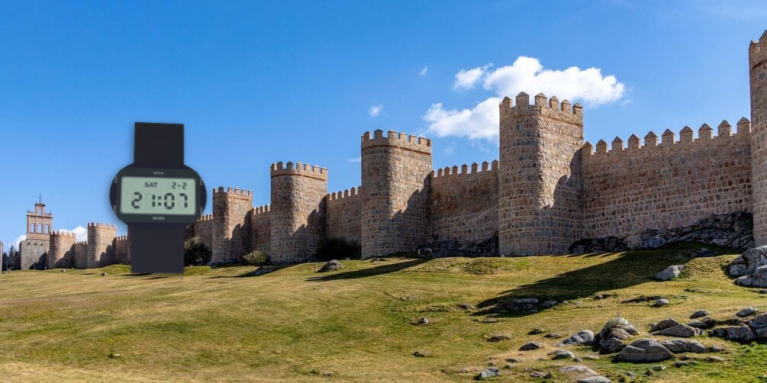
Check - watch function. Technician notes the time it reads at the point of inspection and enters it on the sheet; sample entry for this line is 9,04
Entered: 21,07
